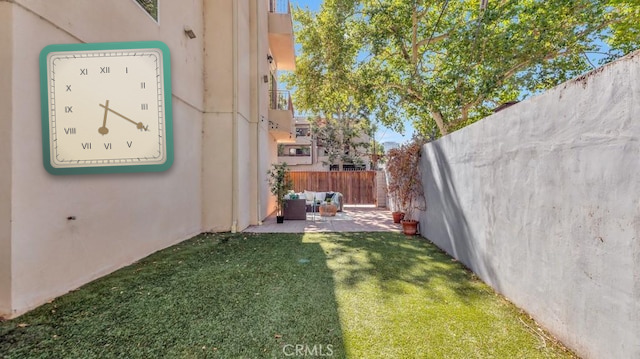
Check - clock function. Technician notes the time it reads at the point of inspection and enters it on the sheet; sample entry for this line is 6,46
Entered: 6,20
